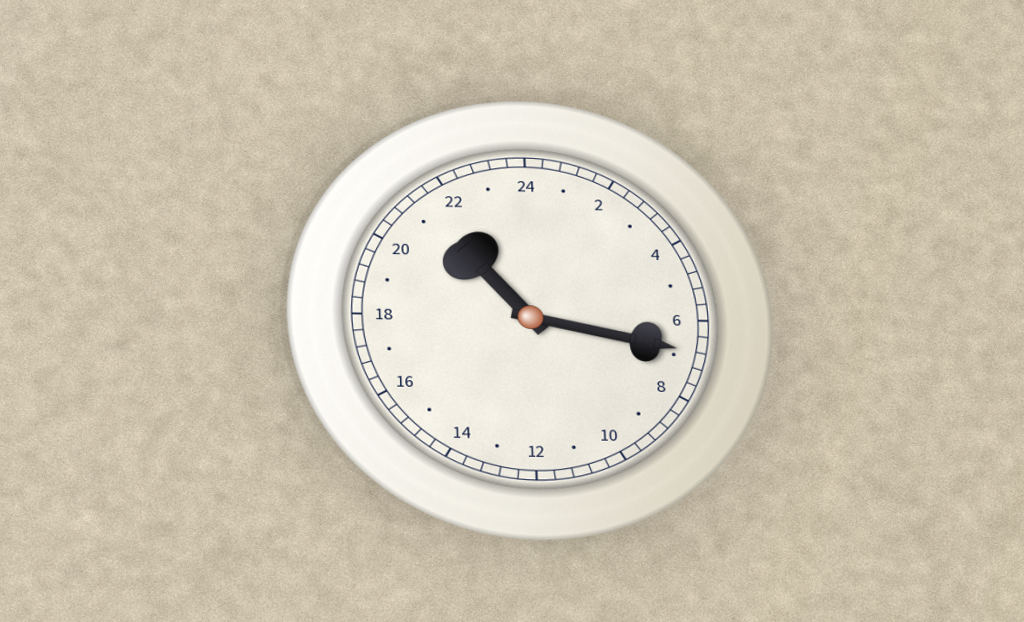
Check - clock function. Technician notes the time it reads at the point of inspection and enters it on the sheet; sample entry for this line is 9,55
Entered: 21,17
